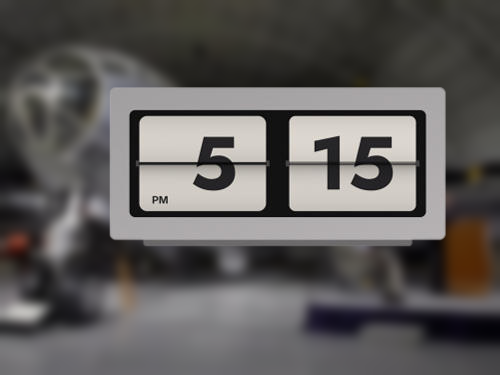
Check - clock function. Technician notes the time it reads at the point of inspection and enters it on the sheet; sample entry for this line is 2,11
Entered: 5,15
